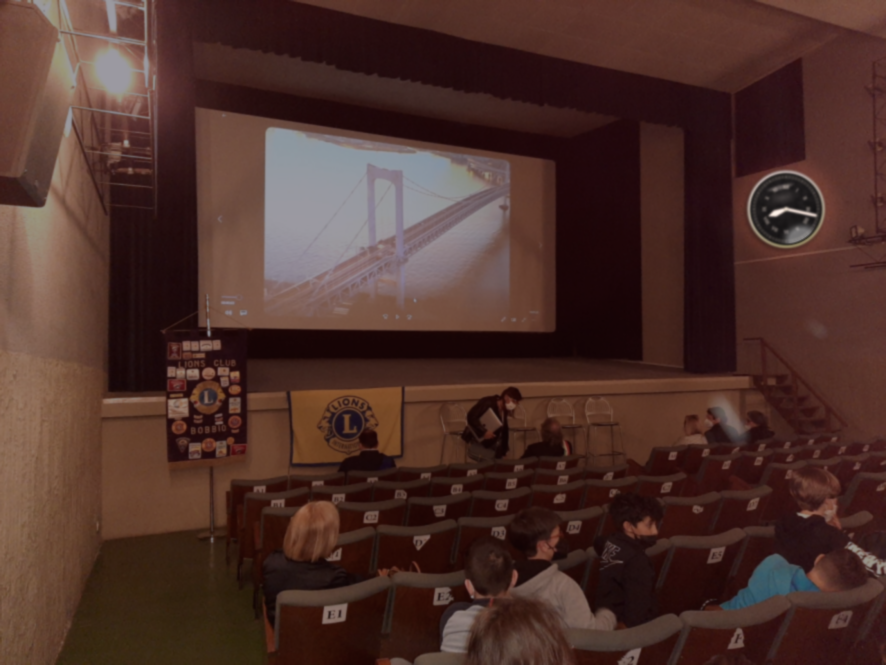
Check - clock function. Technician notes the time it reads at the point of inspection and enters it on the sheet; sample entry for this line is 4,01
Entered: 8,17
